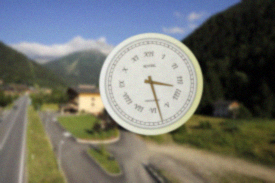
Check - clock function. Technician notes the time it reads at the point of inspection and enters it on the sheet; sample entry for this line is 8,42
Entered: 3,28
